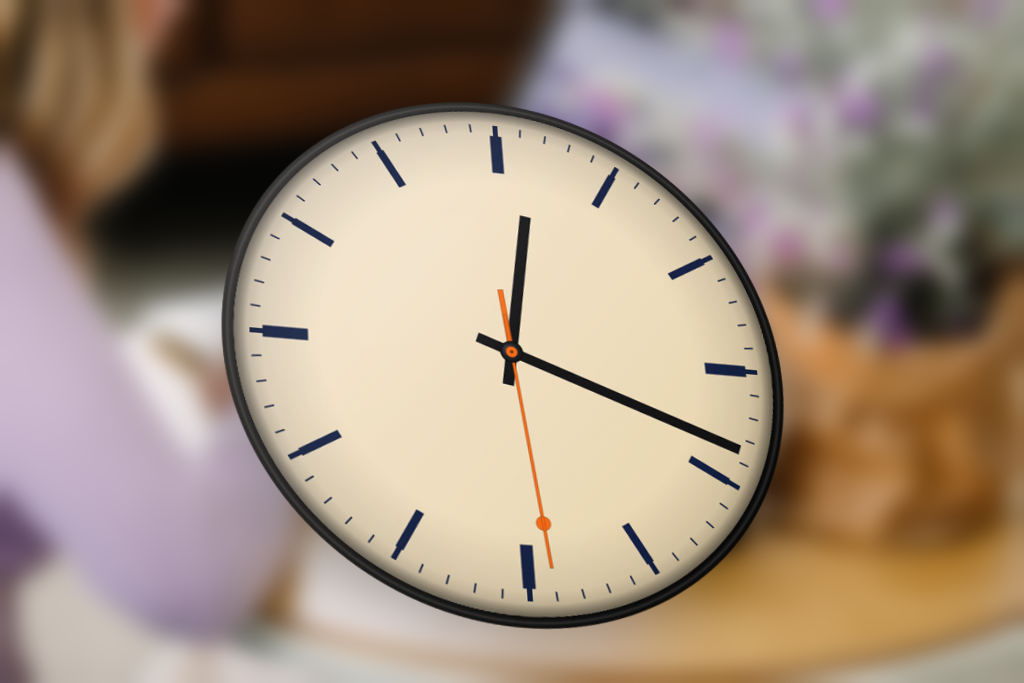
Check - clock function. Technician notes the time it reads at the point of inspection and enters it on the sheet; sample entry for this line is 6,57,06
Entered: 12,18,29
